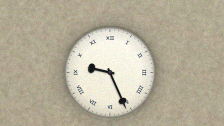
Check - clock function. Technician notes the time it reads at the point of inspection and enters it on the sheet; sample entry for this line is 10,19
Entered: 9,26
